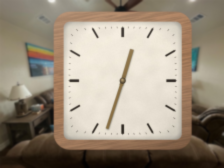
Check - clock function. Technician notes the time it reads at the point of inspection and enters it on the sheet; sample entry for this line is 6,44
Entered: 12,33
